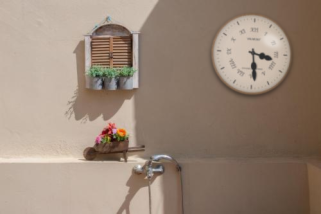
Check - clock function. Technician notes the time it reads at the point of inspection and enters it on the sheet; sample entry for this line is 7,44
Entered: 3,29
